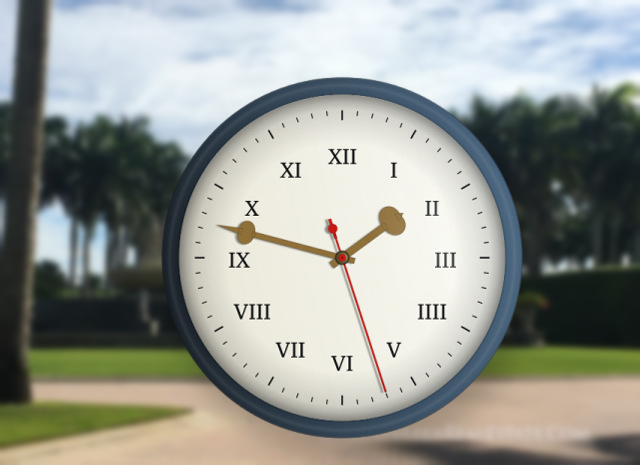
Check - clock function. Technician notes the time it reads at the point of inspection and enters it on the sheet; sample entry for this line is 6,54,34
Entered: 1,47,27
